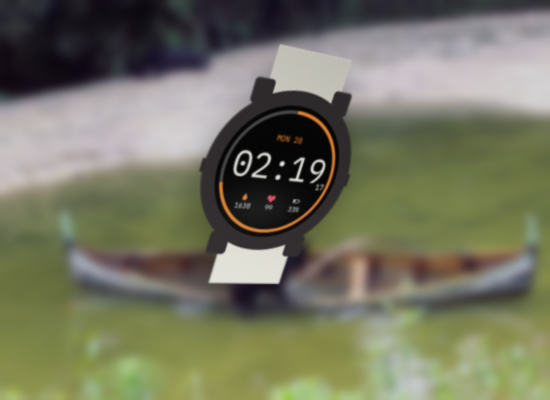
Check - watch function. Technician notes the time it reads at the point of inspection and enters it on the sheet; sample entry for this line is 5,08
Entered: 2,19
